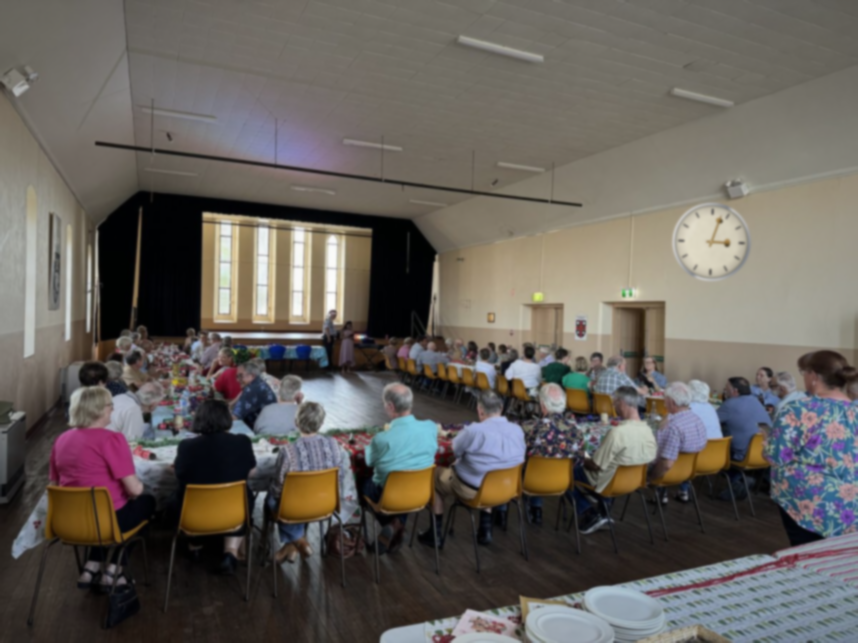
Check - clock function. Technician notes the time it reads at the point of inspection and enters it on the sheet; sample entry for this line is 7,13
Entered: 3,03
